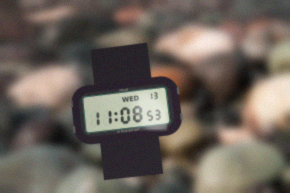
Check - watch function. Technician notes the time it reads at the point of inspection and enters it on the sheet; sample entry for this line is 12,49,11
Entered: 11,08,53
